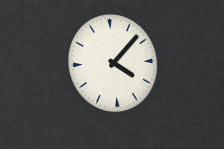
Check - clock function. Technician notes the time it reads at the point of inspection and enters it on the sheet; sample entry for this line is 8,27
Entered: 4,08
